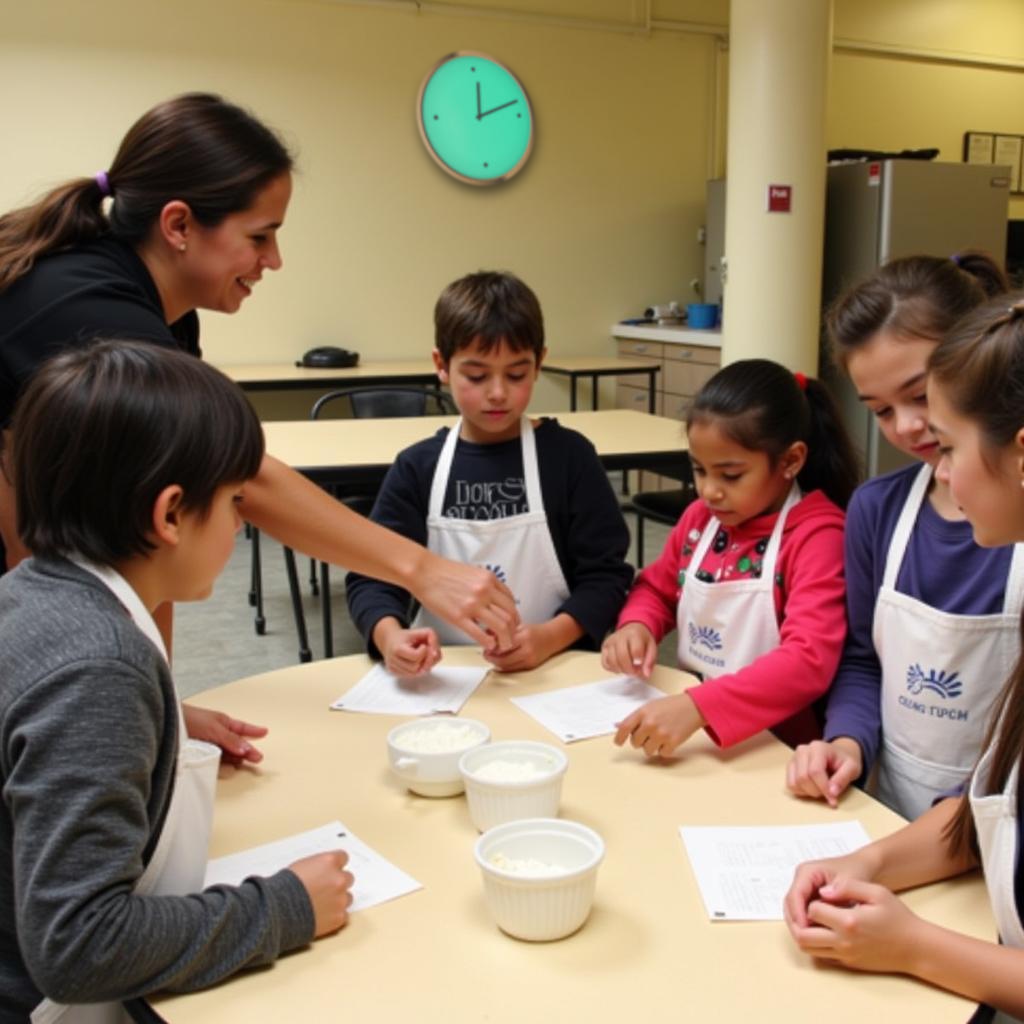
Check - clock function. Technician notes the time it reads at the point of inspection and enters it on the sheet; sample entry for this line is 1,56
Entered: 12,12
